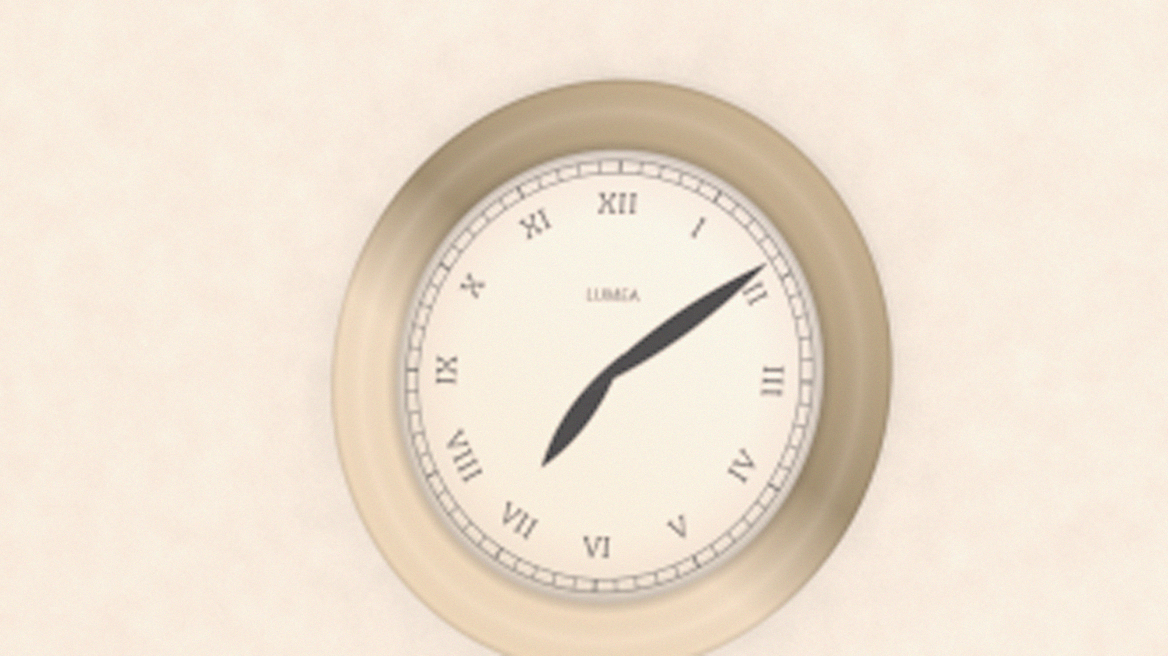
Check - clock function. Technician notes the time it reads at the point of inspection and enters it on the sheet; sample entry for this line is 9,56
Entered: 7,09
